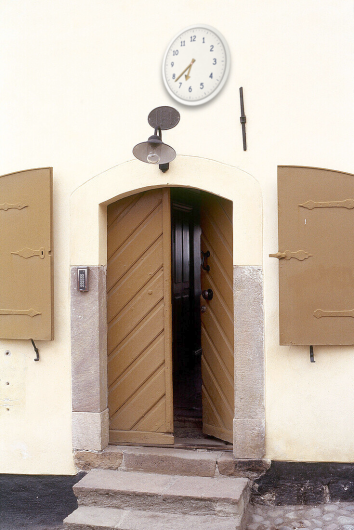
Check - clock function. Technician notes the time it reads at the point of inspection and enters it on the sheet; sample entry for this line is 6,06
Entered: 6,38
